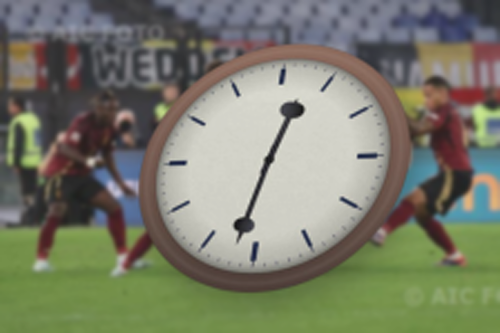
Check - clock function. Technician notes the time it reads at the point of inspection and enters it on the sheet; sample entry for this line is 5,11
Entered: 12,32
